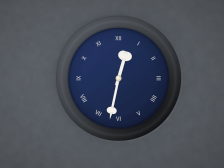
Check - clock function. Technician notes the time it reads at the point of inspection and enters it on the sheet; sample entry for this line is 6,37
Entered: 12,32
